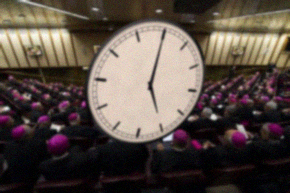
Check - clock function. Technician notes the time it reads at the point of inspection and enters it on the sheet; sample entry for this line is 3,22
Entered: 5,00
